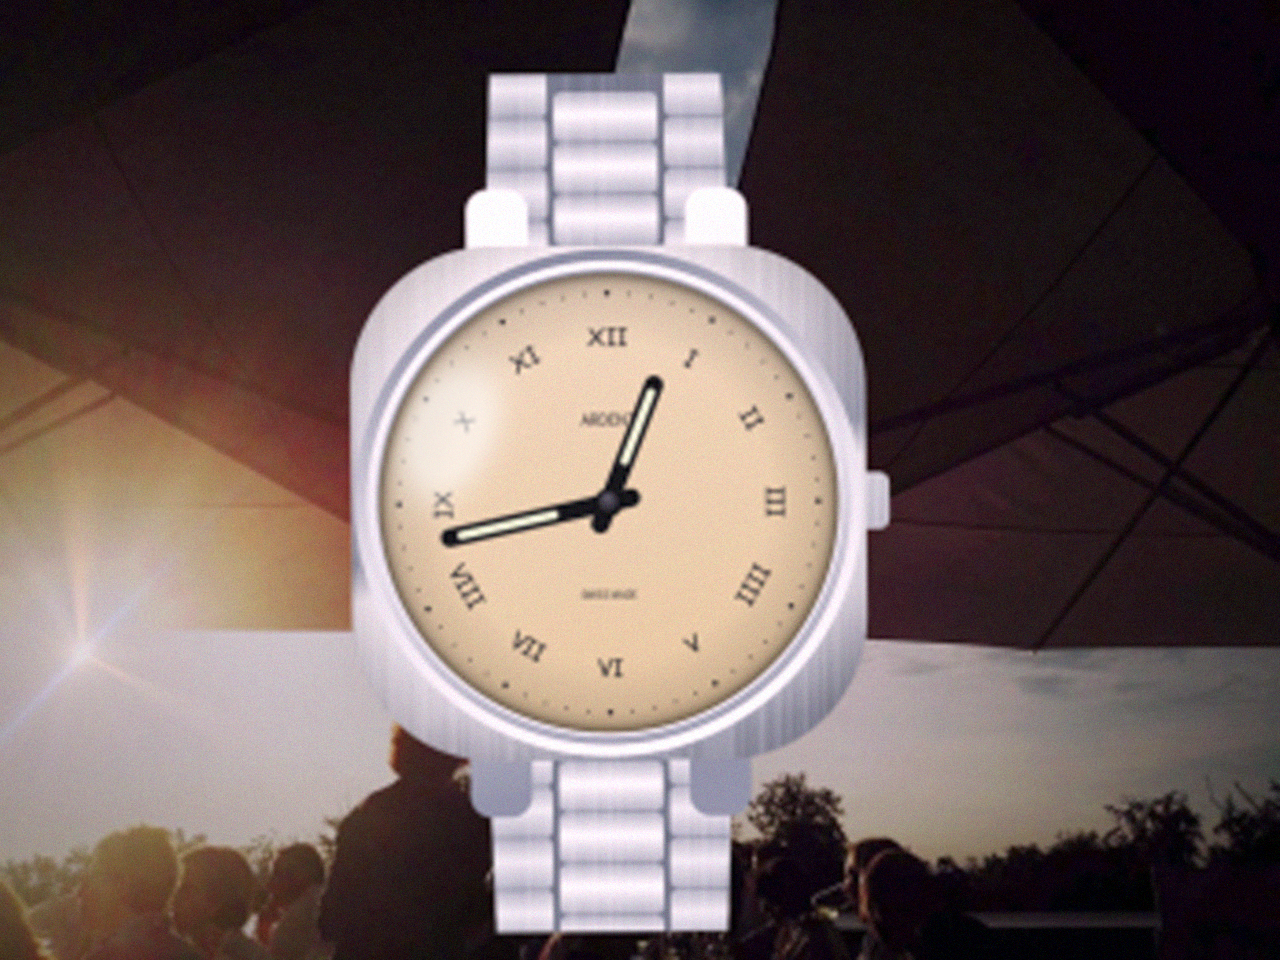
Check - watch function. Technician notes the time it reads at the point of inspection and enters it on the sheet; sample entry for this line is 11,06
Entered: 12,43
